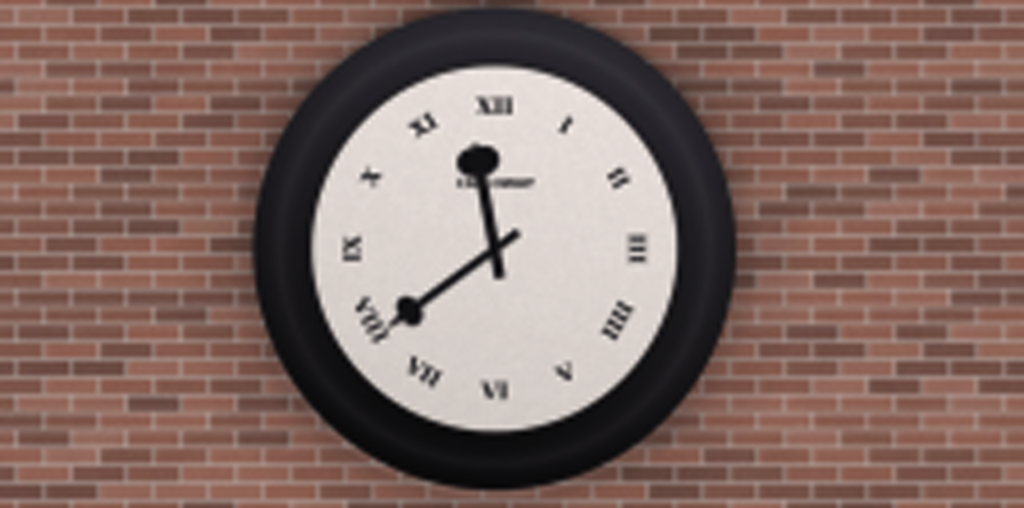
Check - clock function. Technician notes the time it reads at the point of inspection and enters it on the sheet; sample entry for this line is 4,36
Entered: 11,39
